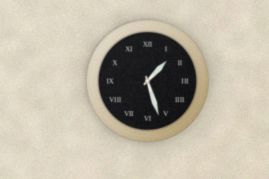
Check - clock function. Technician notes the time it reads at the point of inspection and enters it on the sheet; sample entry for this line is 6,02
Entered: 1,27
